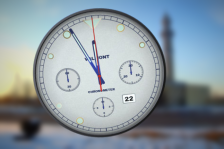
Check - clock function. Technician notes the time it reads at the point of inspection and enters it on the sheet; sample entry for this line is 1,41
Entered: 11,56
